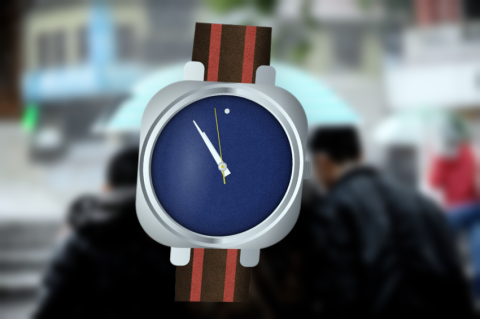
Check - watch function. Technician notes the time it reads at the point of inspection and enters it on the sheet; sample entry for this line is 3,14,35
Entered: 10,53,58
